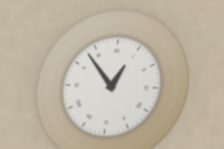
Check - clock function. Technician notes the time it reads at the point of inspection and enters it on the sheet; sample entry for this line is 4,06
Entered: 12,53
